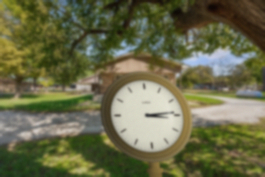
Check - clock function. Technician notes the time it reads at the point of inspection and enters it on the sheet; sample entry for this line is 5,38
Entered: 3,14
